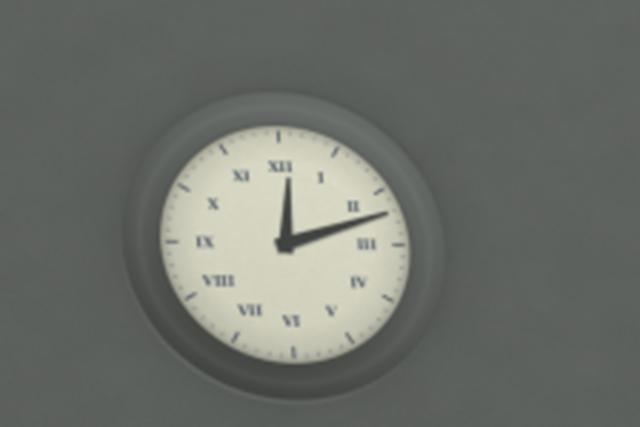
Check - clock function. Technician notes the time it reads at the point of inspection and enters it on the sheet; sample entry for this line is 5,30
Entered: 12,12
